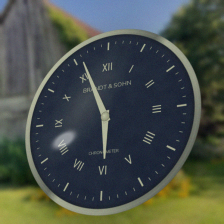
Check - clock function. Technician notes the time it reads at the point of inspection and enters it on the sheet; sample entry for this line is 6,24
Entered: 5,56
